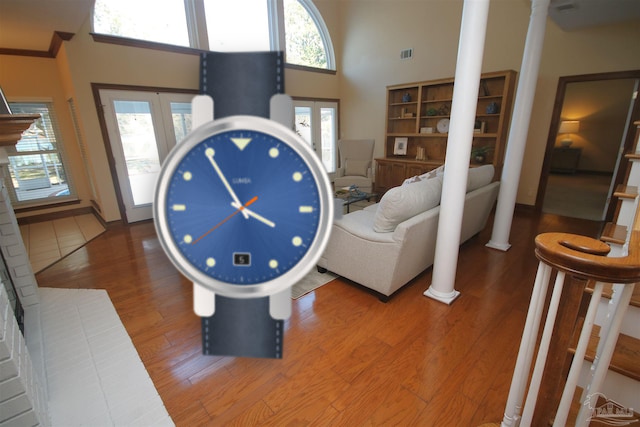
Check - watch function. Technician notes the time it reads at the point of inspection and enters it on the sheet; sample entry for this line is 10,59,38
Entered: 3,54,39
